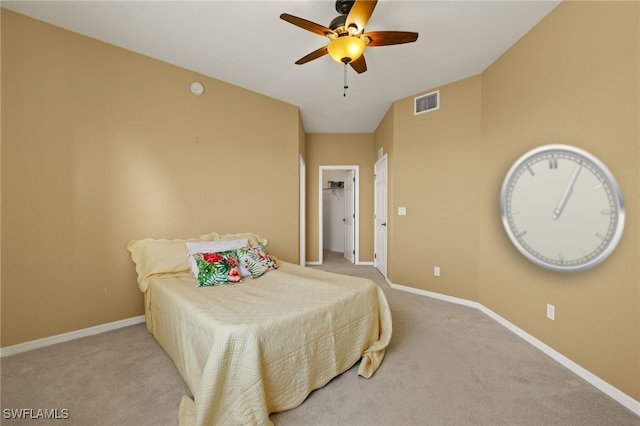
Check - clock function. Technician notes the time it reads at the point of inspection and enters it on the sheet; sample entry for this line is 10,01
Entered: 1,05
